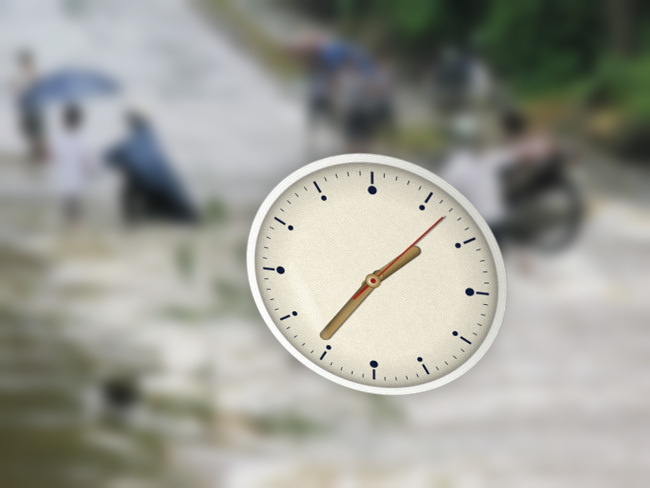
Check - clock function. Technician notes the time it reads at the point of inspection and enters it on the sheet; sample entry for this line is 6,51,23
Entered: 1,36,07
